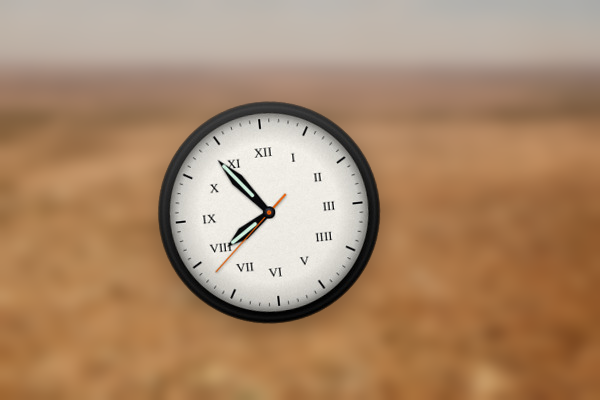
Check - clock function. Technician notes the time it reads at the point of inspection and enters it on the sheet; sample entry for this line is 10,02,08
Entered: 7,53,38
